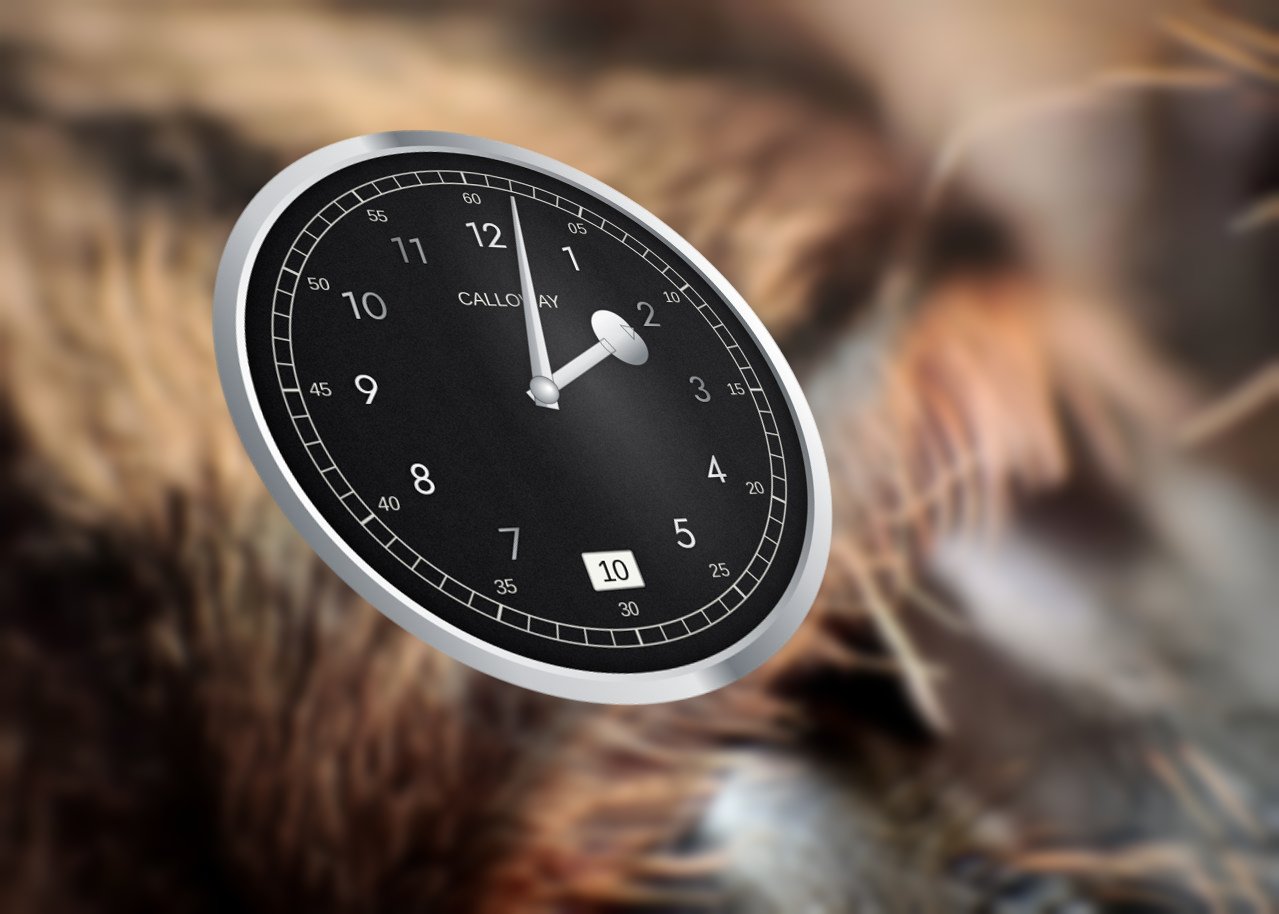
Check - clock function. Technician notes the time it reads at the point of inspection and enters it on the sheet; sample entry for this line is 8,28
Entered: 2,02
